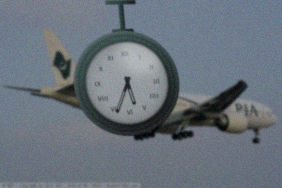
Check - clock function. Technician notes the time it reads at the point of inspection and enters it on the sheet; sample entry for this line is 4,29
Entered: 5,34
